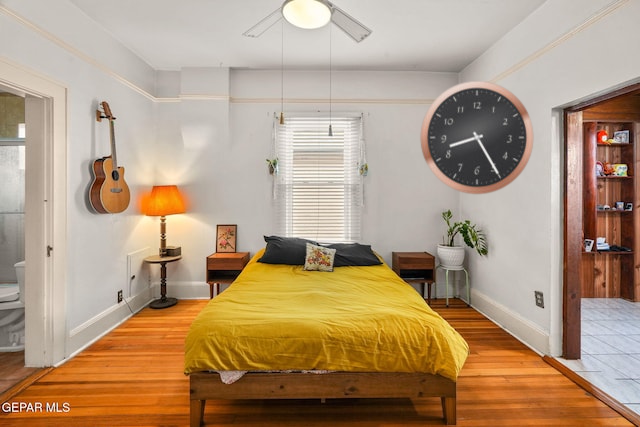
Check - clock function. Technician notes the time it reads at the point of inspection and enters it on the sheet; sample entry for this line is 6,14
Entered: 8,25
